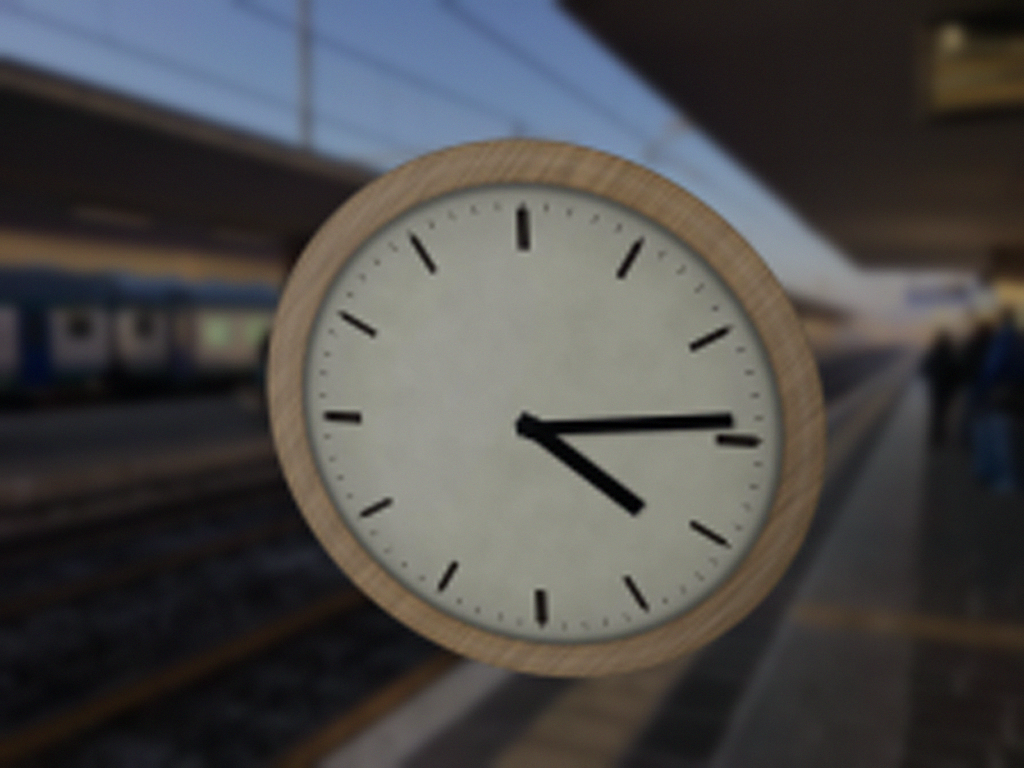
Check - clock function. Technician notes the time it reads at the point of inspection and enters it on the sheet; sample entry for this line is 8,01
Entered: 4,14
